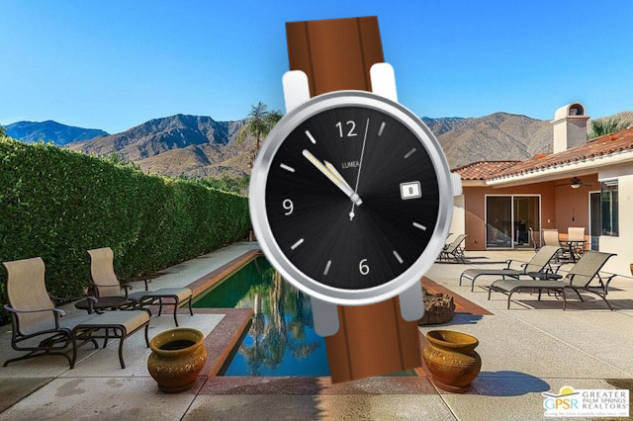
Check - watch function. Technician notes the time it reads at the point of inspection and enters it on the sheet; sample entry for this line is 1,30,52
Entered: 10,53,03
